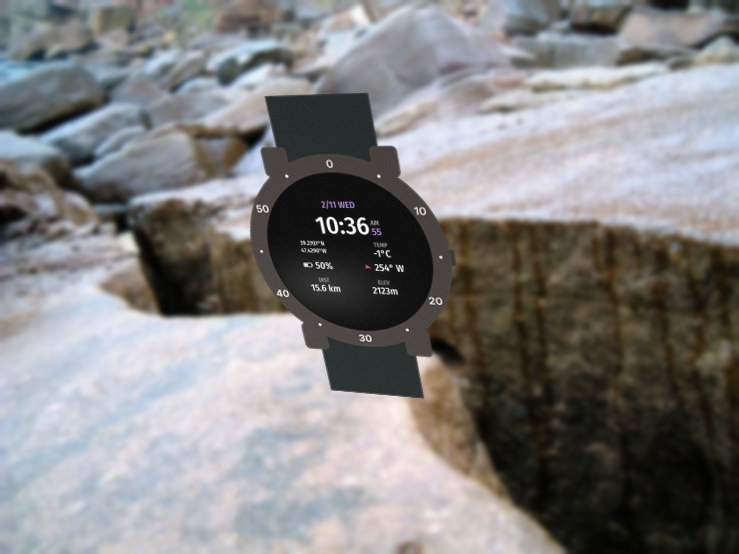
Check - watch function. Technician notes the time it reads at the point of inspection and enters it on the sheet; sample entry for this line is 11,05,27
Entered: 10,36,55
